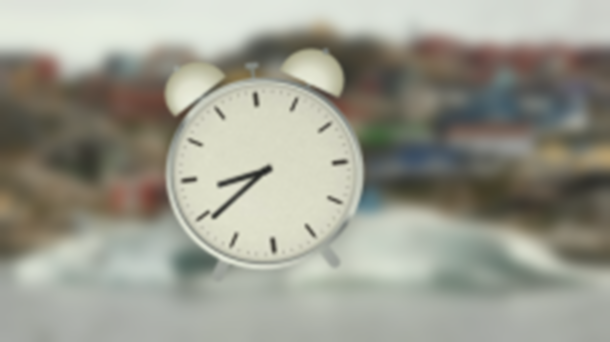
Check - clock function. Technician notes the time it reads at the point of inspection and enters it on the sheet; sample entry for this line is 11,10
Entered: 8,39
